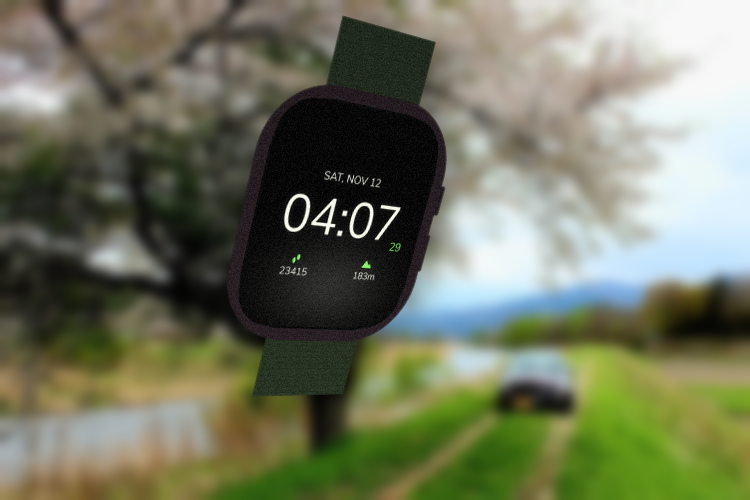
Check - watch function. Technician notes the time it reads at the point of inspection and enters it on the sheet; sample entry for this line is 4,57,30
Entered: 4,07,29
